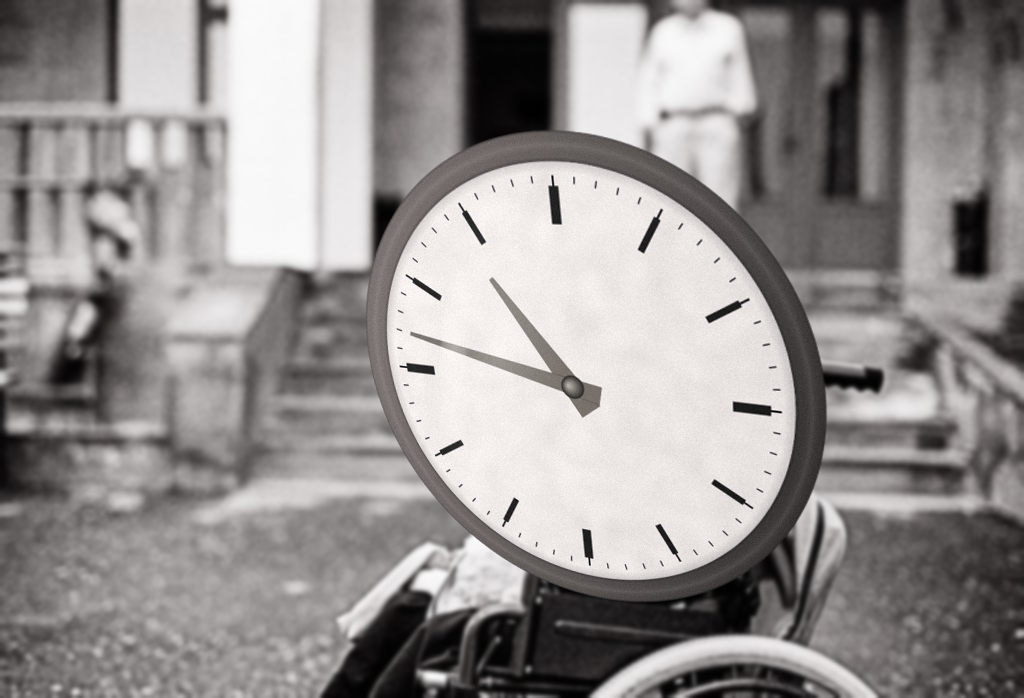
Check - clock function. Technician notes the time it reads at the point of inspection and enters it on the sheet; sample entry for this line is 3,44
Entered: 10,47
